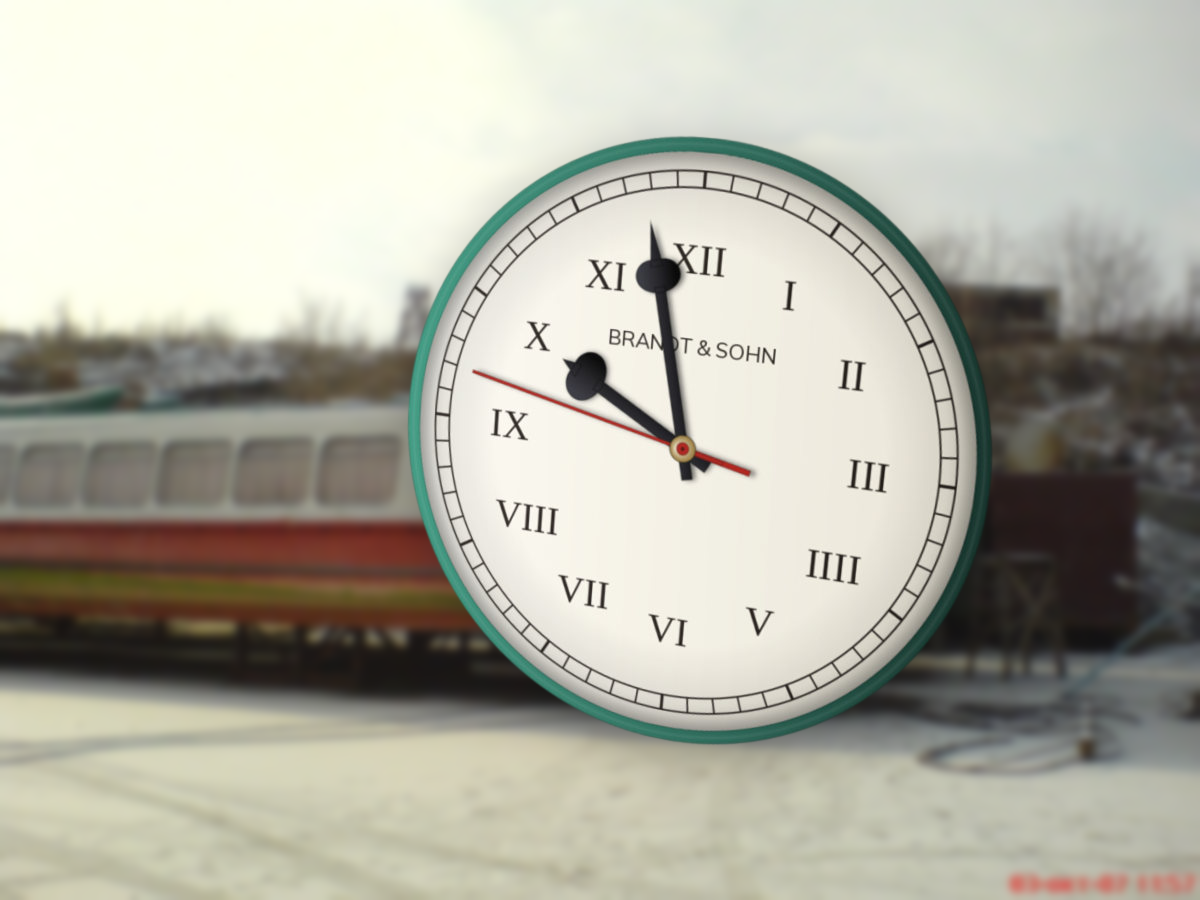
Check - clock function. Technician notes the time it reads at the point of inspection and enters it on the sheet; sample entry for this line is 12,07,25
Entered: 9,57,47
